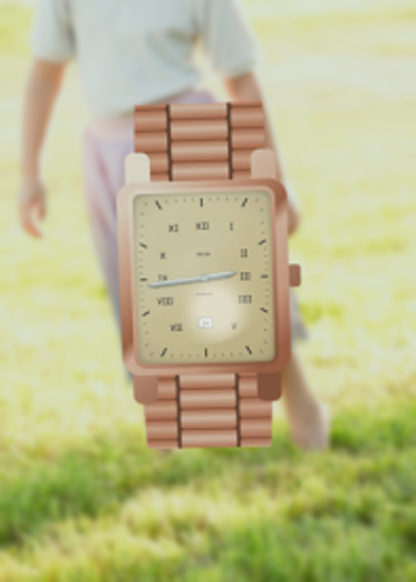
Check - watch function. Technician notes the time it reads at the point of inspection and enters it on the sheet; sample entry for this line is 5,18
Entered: 2,44
